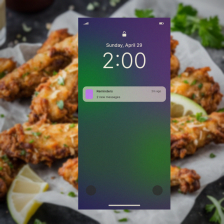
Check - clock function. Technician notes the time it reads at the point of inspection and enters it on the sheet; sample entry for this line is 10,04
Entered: 2,00
